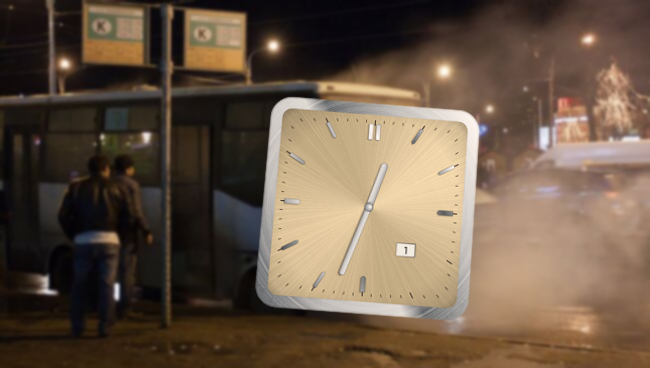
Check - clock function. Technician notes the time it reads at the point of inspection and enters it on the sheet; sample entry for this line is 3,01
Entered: 12,33
